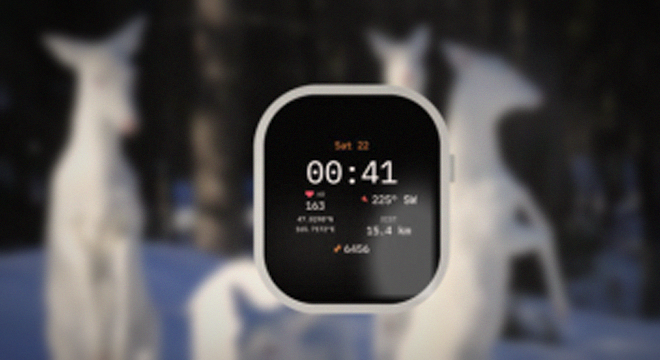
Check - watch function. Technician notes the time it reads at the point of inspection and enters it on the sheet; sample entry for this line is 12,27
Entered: 0,41
